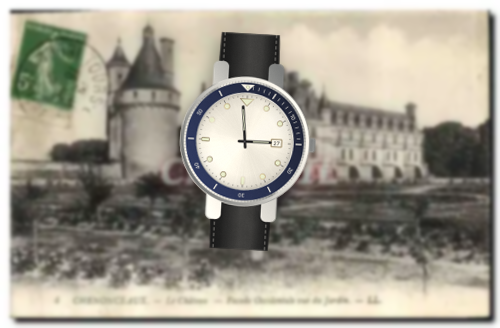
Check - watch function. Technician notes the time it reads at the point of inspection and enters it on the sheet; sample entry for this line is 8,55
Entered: 2,59
